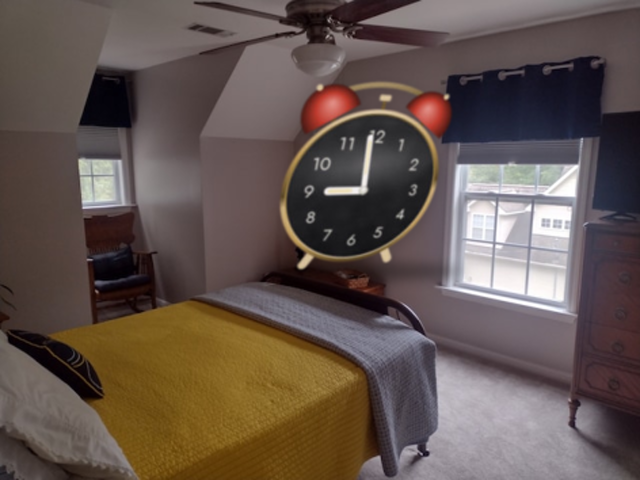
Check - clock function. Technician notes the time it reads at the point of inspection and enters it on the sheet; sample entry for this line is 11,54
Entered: 8,59
